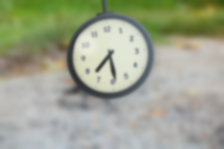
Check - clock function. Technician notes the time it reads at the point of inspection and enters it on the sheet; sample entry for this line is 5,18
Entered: 7,29
